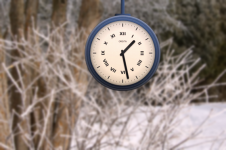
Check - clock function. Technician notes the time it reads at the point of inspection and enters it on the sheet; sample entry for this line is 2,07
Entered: 1,28
